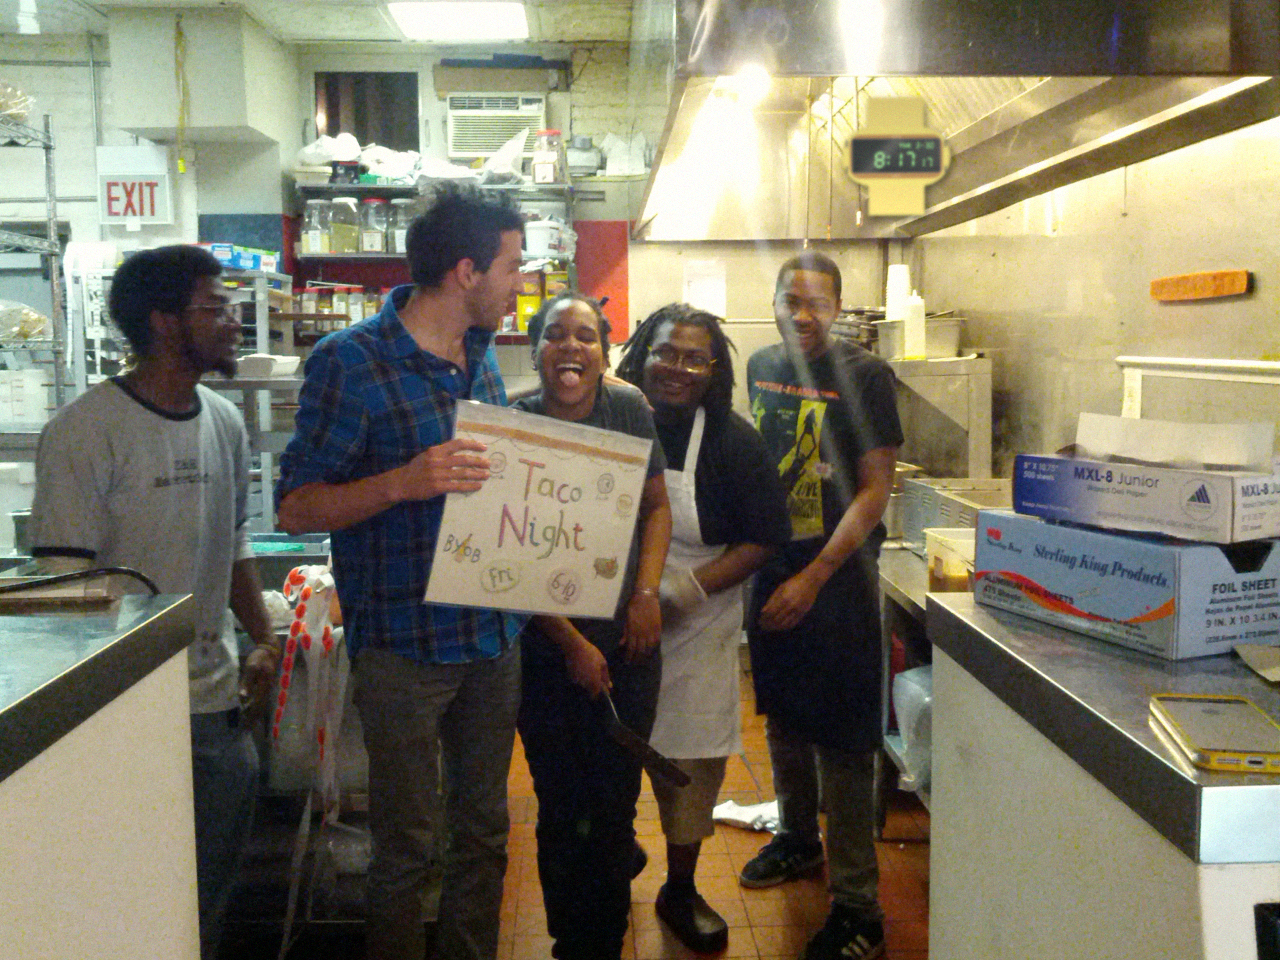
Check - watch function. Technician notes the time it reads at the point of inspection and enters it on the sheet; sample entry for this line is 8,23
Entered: 8,17
